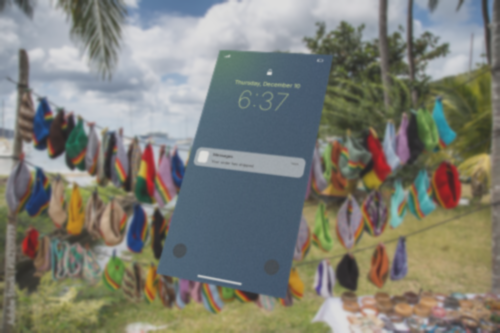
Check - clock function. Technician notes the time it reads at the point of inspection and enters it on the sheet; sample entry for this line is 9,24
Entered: 6,37
